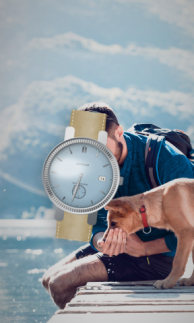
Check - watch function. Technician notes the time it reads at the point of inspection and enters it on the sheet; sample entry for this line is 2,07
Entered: 6,32
